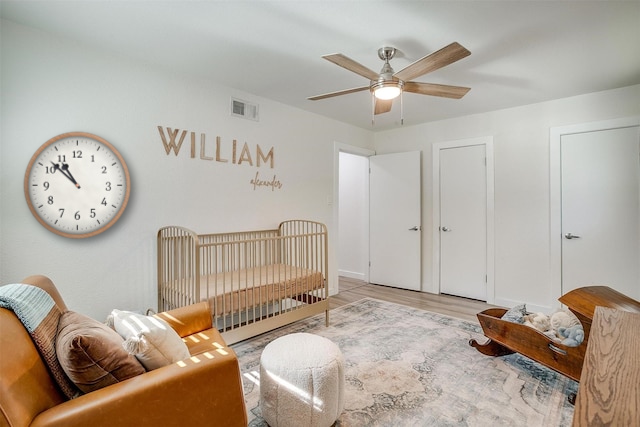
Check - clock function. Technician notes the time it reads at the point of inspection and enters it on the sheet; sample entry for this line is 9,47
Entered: 10,52
